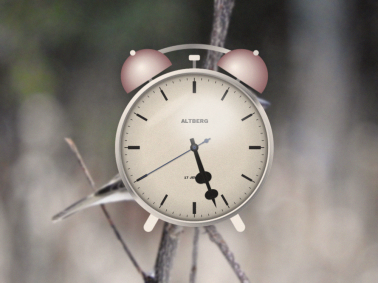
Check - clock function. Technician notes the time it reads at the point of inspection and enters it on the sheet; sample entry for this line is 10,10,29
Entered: 5,26,40
